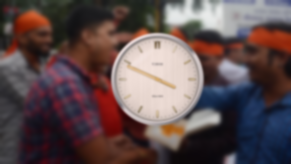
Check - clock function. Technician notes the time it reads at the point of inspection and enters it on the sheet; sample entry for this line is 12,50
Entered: 3,49
